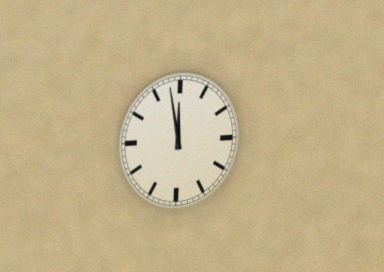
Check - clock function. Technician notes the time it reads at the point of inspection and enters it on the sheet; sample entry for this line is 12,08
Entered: 11,58
